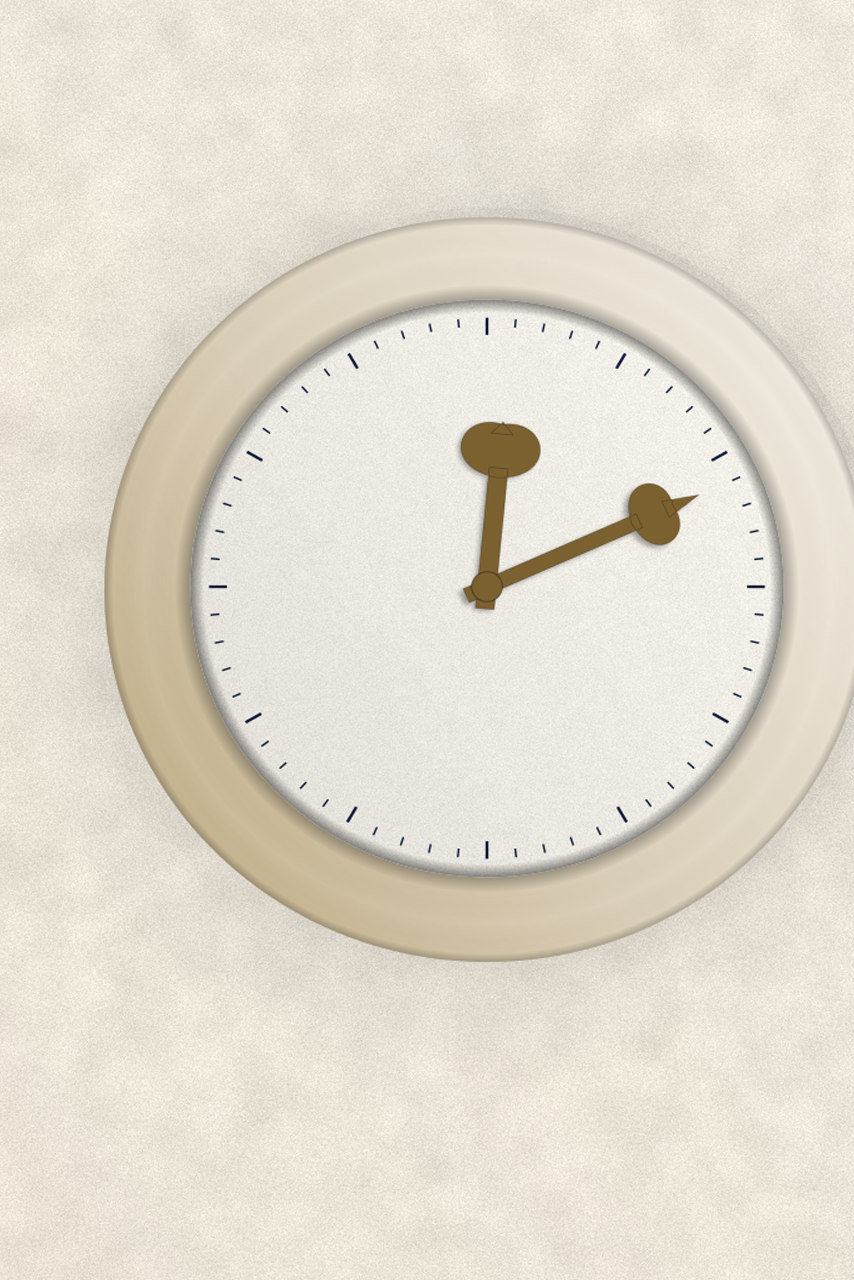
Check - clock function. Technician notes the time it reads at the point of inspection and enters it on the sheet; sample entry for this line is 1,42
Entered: 12,11
